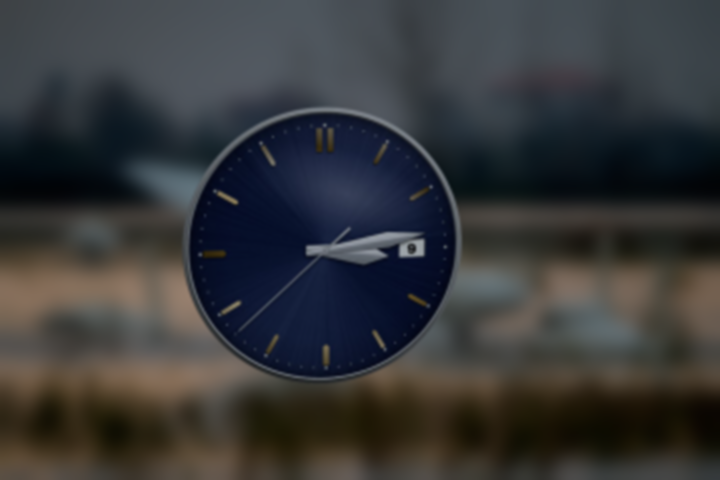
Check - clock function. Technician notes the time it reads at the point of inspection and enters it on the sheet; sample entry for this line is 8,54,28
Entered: 3,13,38
